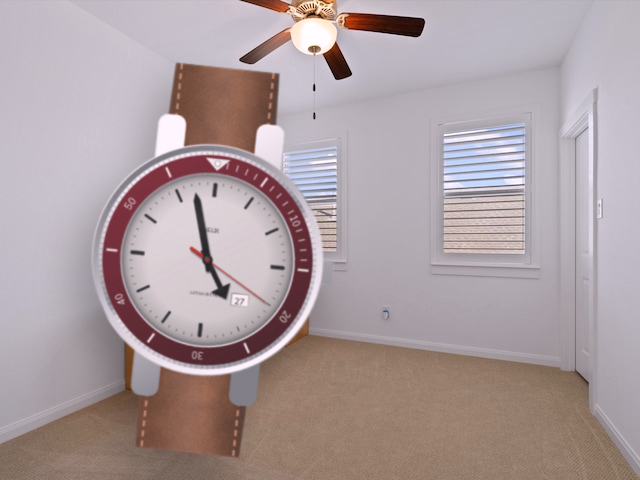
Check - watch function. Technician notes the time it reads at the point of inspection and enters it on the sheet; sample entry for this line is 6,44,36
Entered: 4,57,20
